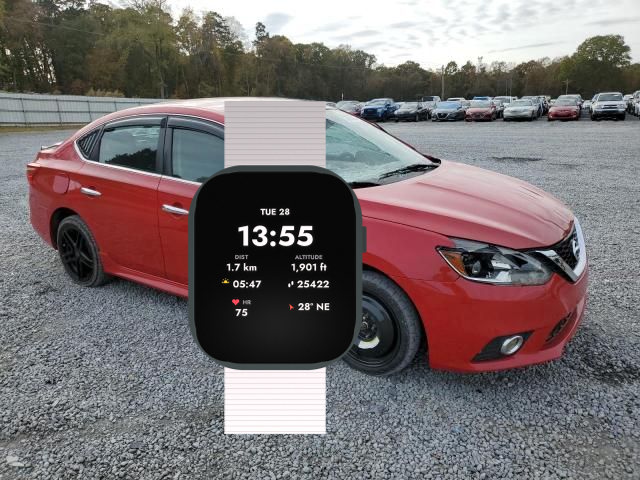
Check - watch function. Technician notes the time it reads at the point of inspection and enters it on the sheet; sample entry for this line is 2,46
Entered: 13,55
